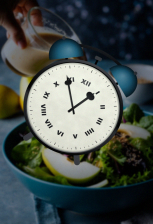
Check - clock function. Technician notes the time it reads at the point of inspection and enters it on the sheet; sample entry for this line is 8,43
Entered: 12,54
